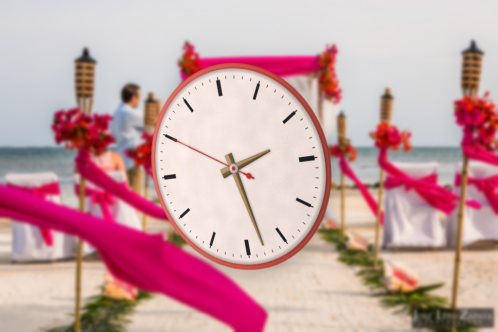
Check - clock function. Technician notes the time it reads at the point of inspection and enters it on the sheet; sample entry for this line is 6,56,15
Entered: 2,27,50
